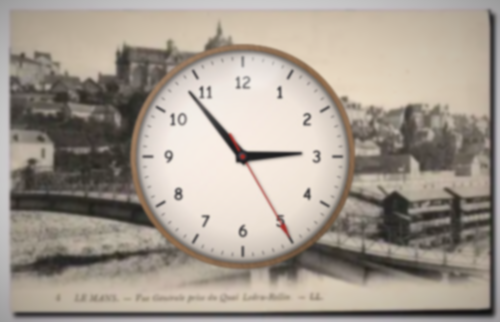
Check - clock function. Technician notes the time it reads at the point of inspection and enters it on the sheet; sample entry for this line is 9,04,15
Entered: 2,53,25
